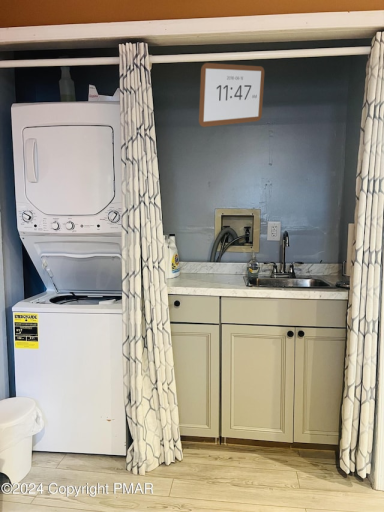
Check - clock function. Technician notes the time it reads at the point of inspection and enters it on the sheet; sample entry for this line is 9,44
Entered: 11,47
